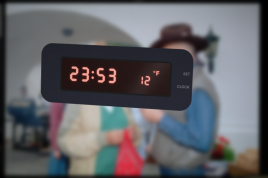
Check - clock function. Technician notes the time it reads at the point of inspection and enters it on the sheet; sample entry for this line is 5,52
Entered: 23,53
